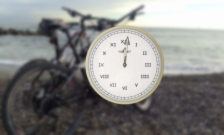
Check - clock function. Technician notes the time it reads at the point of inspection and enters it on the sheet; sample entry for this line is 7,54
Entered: 12,01
